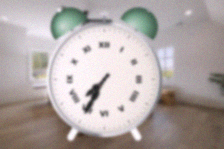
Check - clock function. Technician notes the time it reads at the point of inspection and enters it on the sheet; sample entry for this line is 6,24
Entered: 7,35
